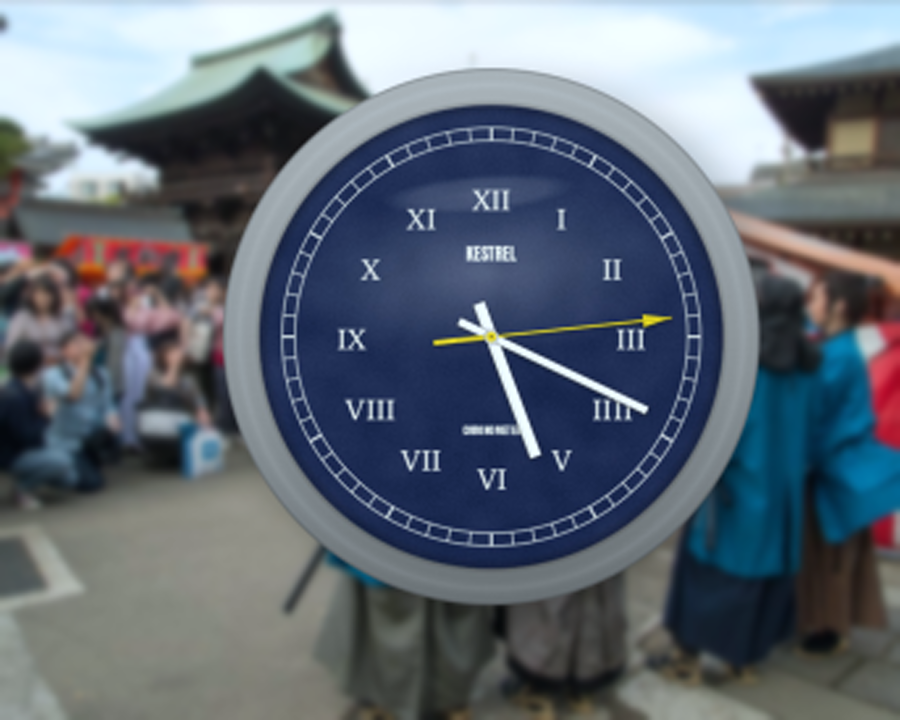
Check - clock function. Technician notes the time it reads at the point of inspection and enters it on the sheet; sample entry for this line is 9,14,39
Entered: 5,19,14
